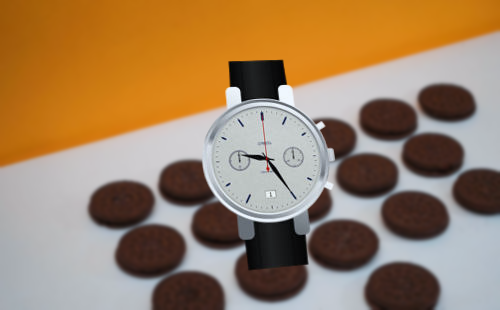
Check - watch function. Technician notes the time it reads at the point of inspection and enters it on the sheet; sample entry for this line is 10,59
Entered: 9,25
